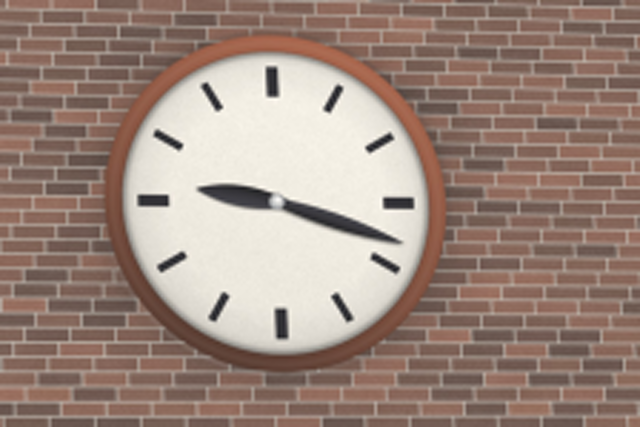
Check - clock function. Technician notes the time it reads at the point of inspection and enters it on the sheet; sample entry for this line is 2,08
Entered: 9,18
